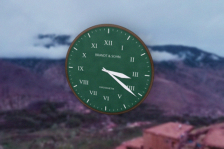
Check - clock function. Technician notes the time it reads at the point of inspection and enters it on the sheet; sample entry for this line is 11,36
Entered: 3,21
